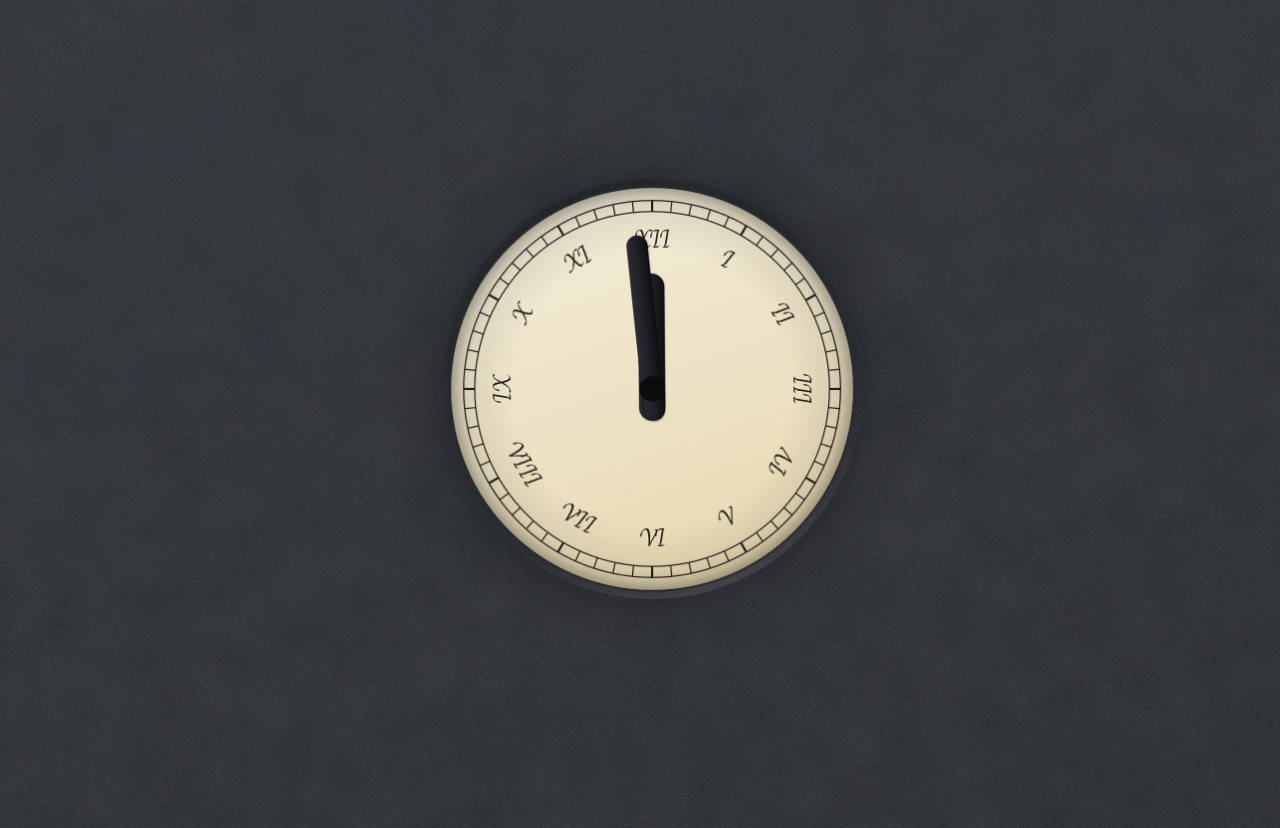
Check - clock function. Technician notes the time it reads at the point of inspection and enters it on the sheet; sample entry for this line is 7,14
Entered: 11,59
